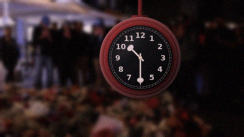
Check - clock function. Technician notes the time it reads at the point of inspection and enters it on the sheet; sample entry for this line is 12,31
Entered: 10,30
